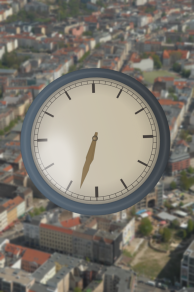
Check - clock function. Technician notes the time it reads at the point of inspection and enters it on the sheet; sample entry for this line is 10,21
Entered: 6,33
